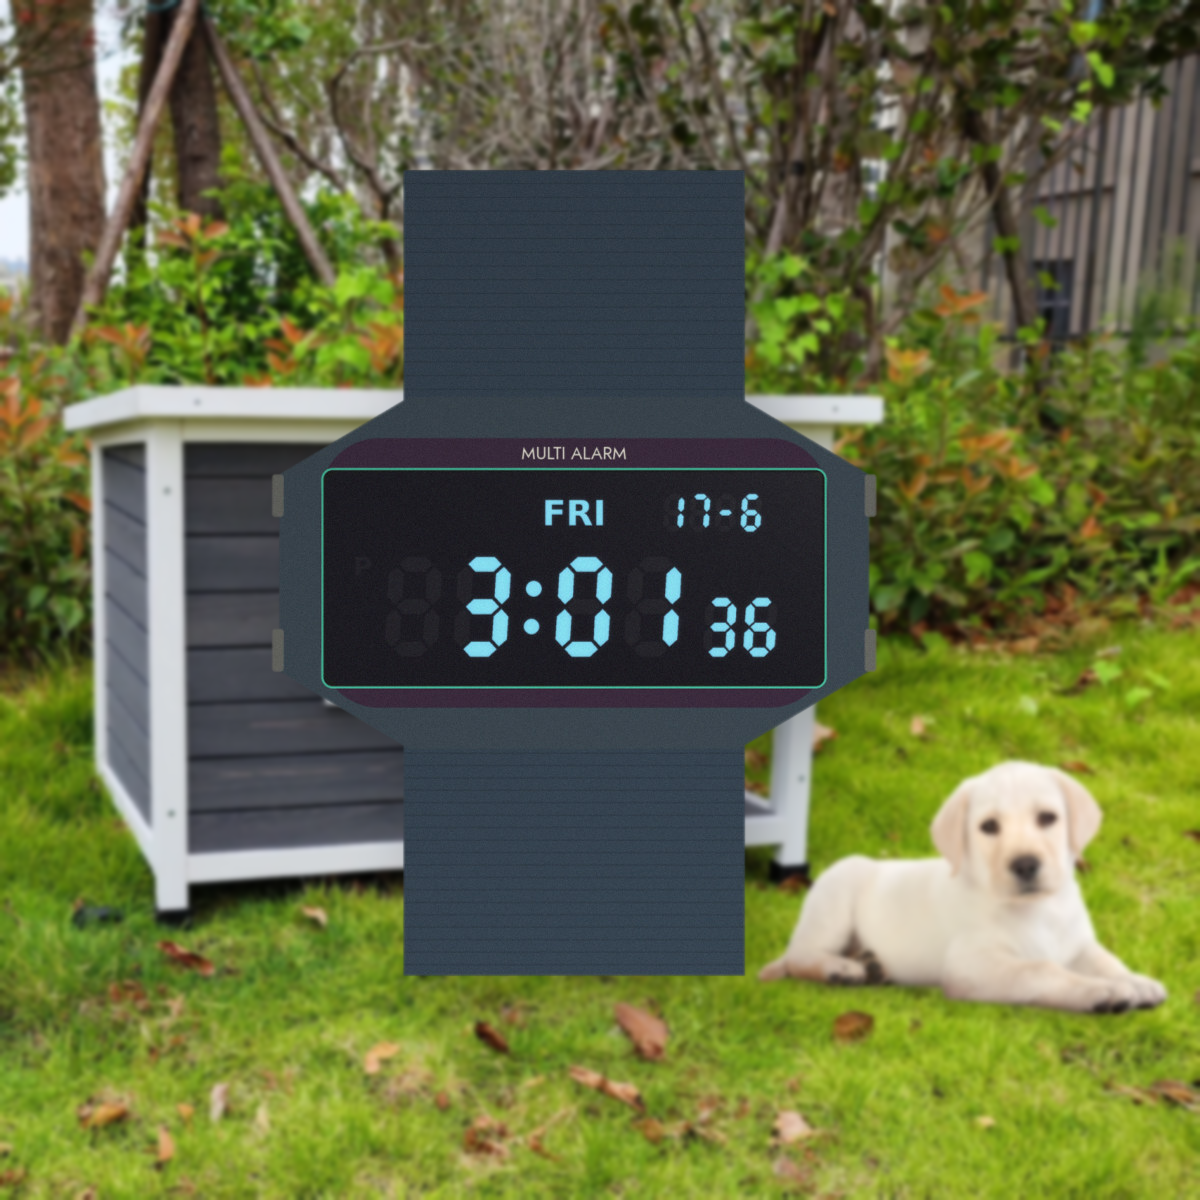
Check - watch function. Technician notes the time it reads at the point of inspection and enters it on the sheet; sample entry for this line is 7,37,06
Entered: 3,01,36
